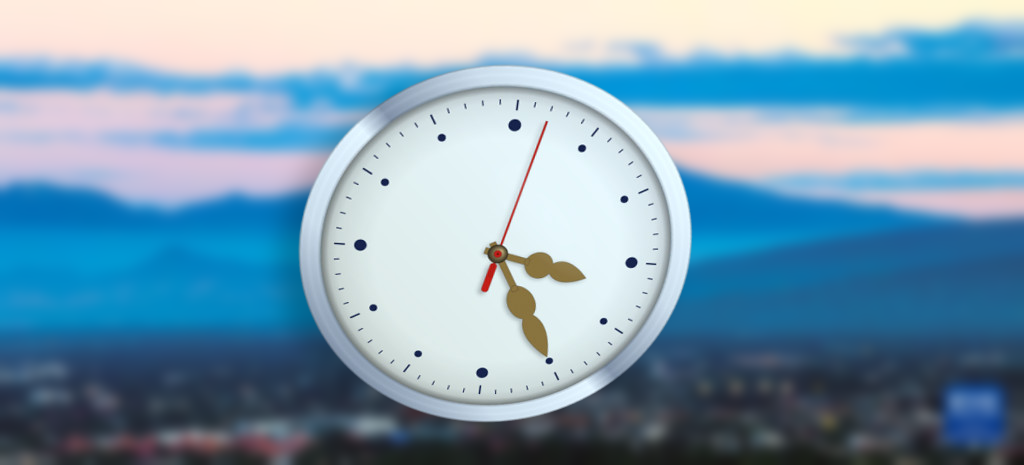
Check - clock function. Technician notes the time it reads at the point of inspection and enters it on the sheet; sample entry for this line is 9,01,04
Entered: 3,25,02
